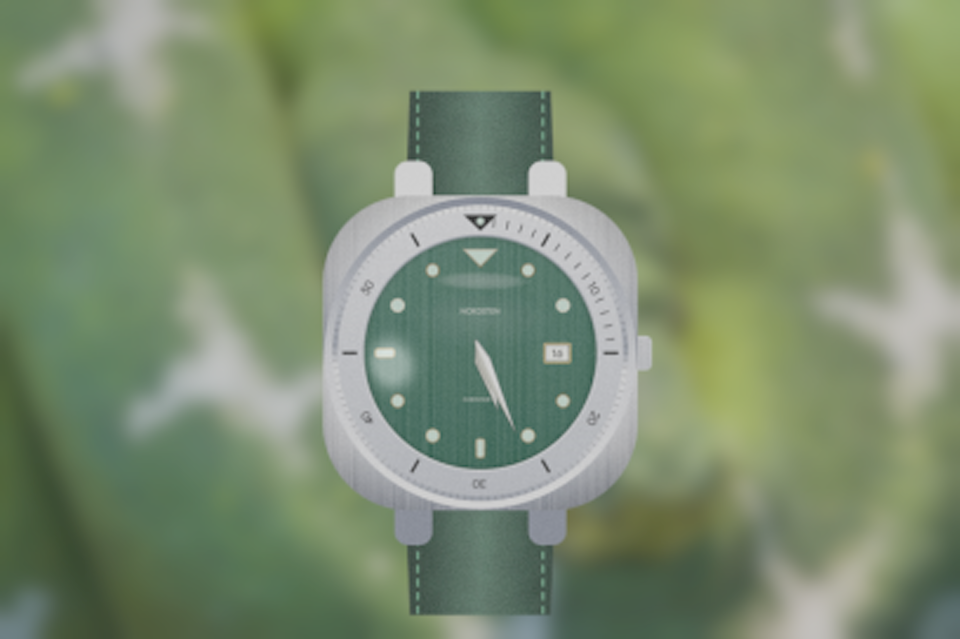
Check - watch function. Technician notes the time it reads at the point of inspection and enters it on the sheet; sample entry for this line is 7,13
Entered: 5,26
